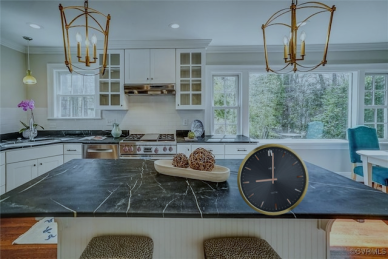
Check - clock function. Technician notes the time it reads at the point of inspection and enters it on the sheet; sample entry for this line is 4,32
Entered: 9,01
